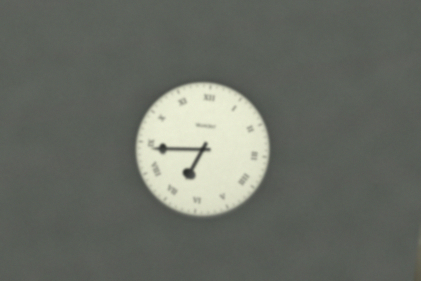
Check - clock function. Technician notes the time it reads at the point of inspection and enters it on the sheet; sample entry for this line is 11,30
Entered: 6,44
